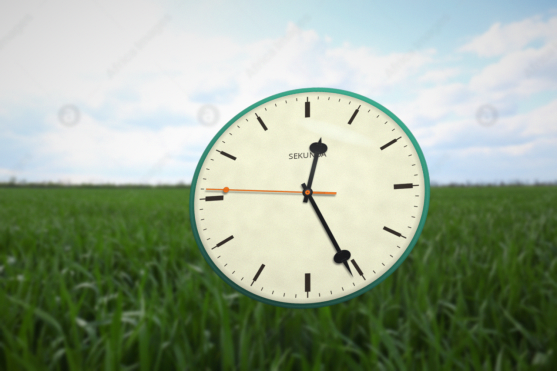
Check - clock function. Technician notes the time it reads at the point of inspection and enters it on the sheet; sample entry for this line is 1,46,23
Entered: 12,25,46
